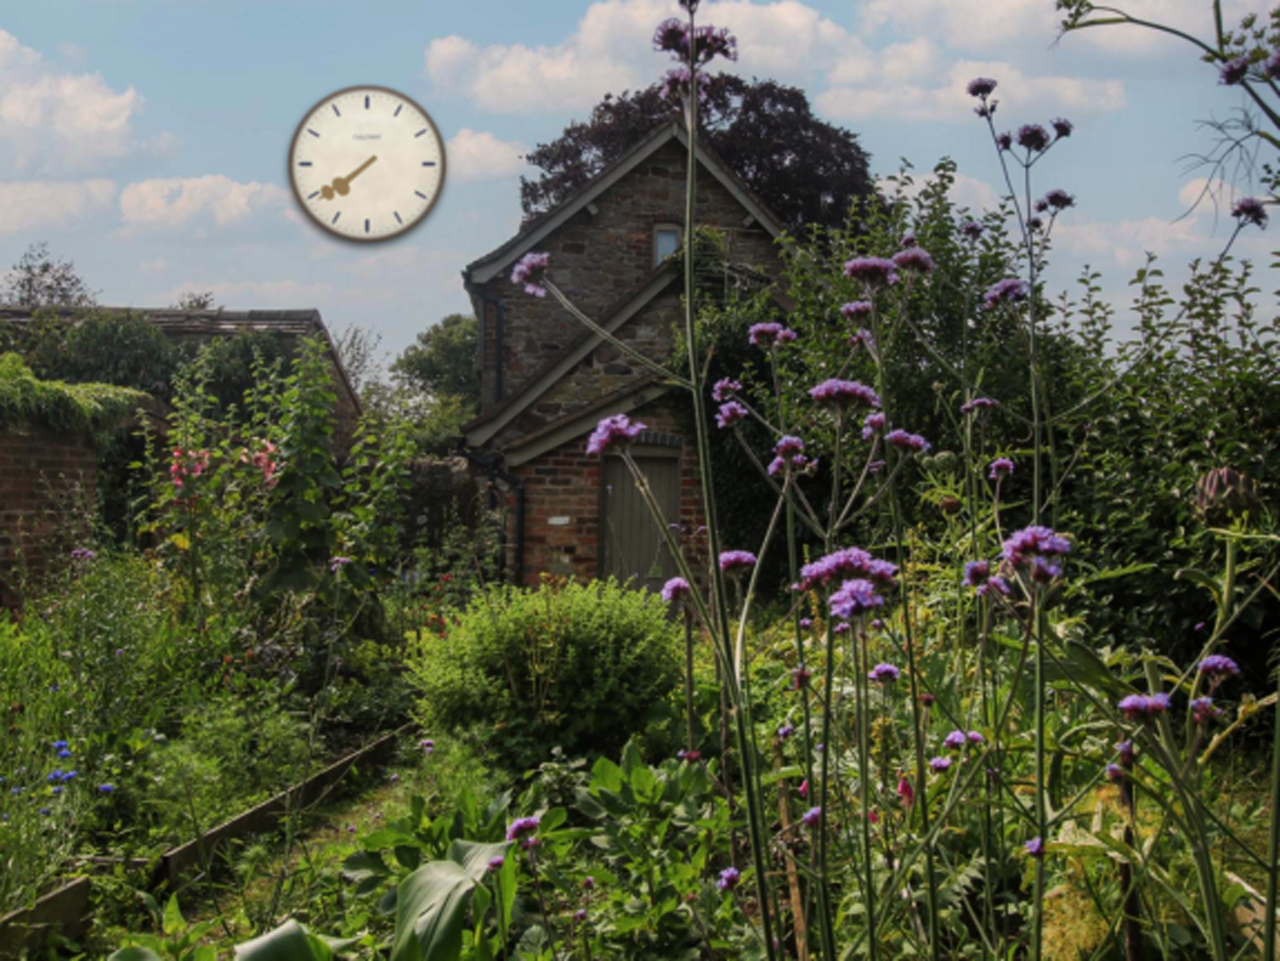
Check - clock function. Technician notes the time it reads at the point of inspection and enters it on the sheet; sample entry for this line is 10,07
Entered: 7,39
